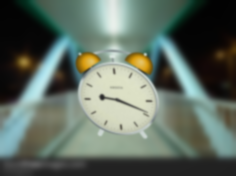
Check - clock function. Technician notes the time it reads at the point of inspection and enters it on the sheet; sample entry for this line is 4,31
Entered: 9,19
